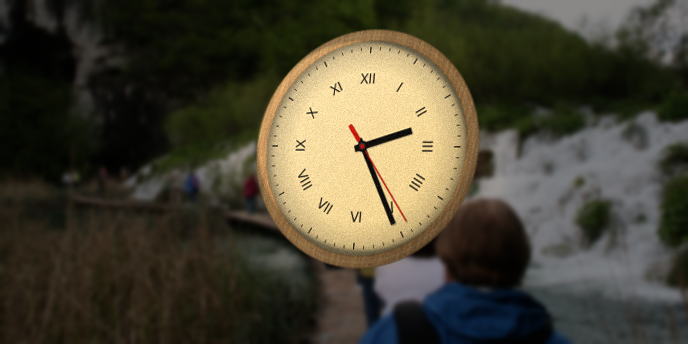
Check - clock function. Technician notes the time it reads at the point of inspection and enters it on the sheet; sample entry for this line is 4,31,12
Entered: 2,25,24
